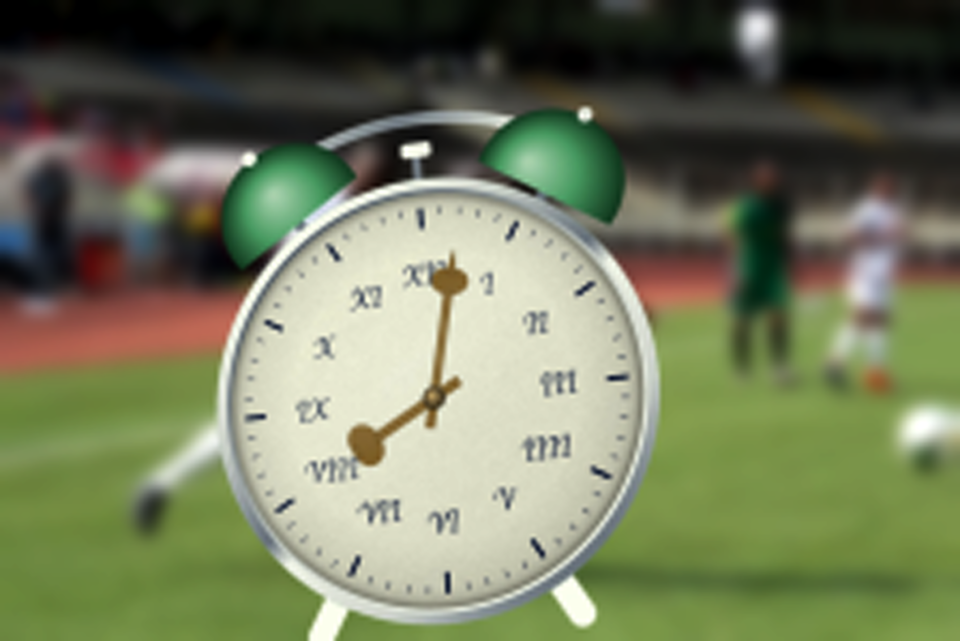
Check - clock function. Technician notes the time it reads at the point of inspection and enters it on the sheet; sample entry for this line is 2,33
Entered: 8,02
